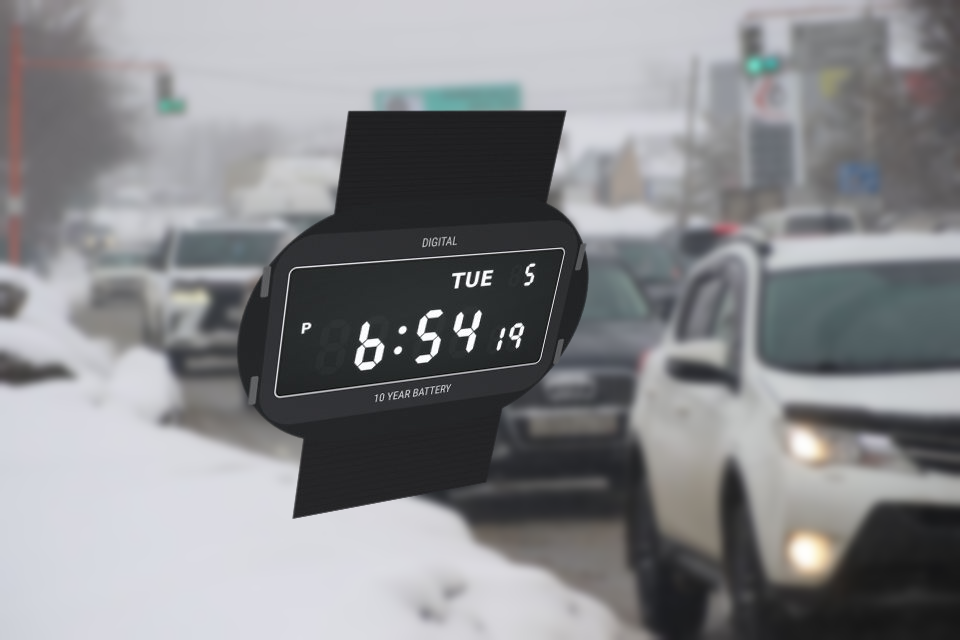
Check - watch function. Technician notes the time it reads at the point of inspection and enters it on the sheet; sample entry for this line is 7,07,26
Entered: 6,54,19
